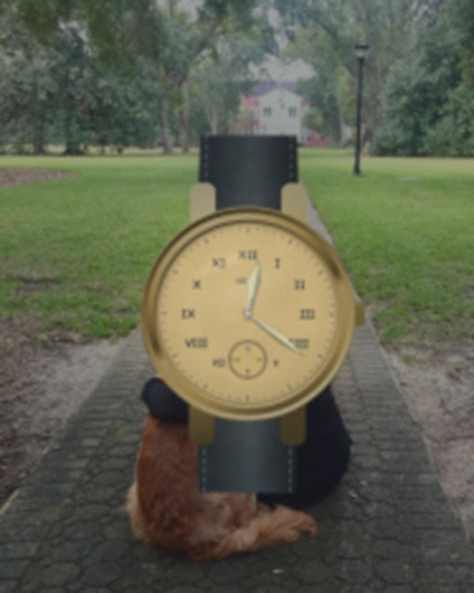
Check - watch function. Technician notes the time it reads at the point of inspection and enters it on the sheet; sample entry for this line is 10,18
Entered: 12,21
